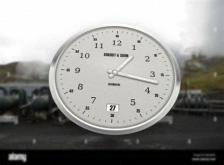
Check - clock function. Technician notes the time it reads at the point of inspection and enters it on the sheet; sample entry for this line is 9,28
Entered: 1,17
